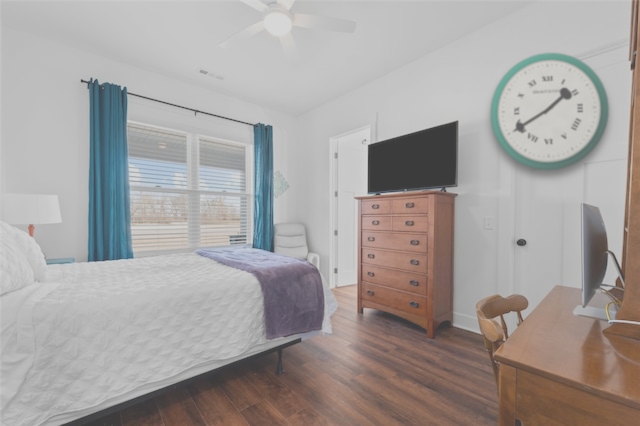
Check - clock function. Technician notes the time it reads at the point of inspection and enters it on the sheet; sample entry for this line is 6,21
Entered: 1,40
